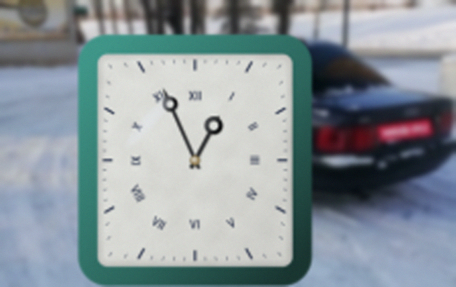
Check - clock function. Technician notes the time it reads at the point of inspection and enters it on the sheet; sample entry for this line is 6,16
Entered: 12,56
